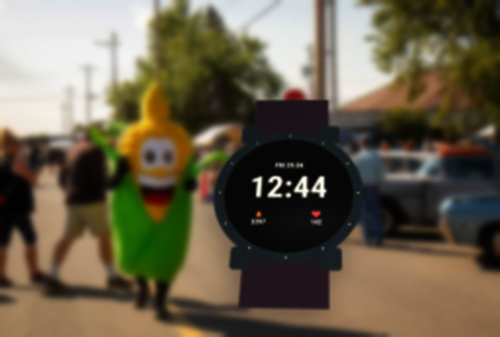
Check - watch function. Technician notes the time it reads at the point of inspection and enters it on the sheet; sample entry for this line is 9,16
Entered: 12,44
